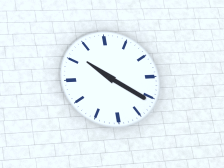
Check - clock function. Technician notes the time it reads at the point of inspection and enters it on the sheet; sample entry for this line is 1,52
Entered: 10,21
